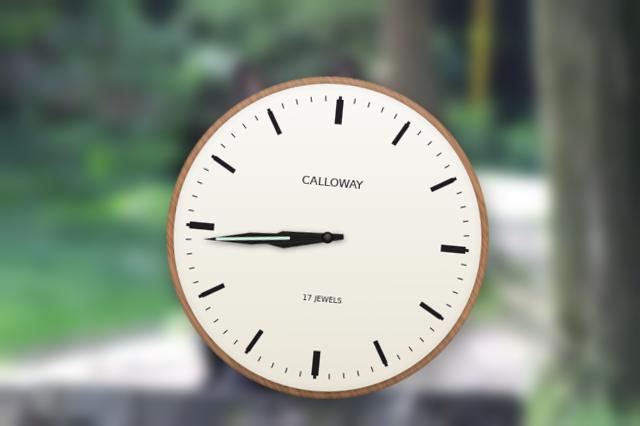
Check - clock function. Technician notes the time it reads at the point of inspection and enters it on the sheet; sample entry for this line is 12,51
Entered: 8,44
